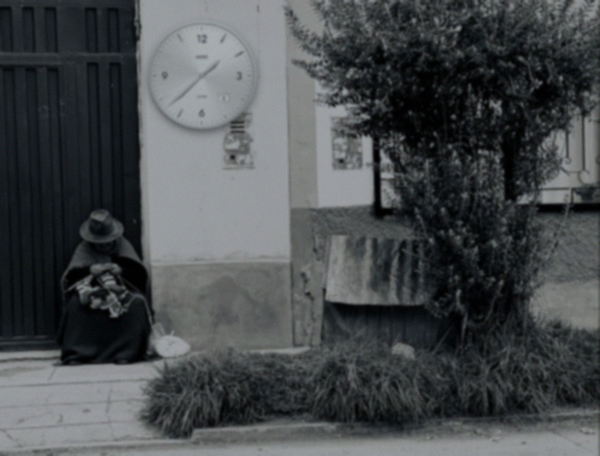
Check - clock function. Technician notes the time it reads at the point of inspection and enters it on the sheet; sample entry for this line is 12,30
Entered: 1,38
